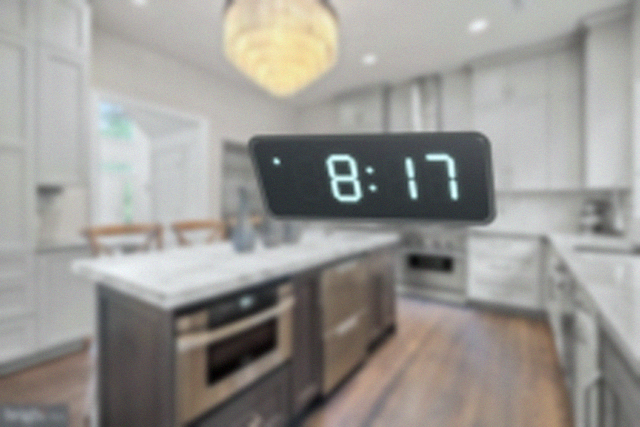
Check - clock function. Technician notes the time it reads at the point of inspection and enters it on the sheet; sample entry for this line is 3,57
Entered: 8,17
